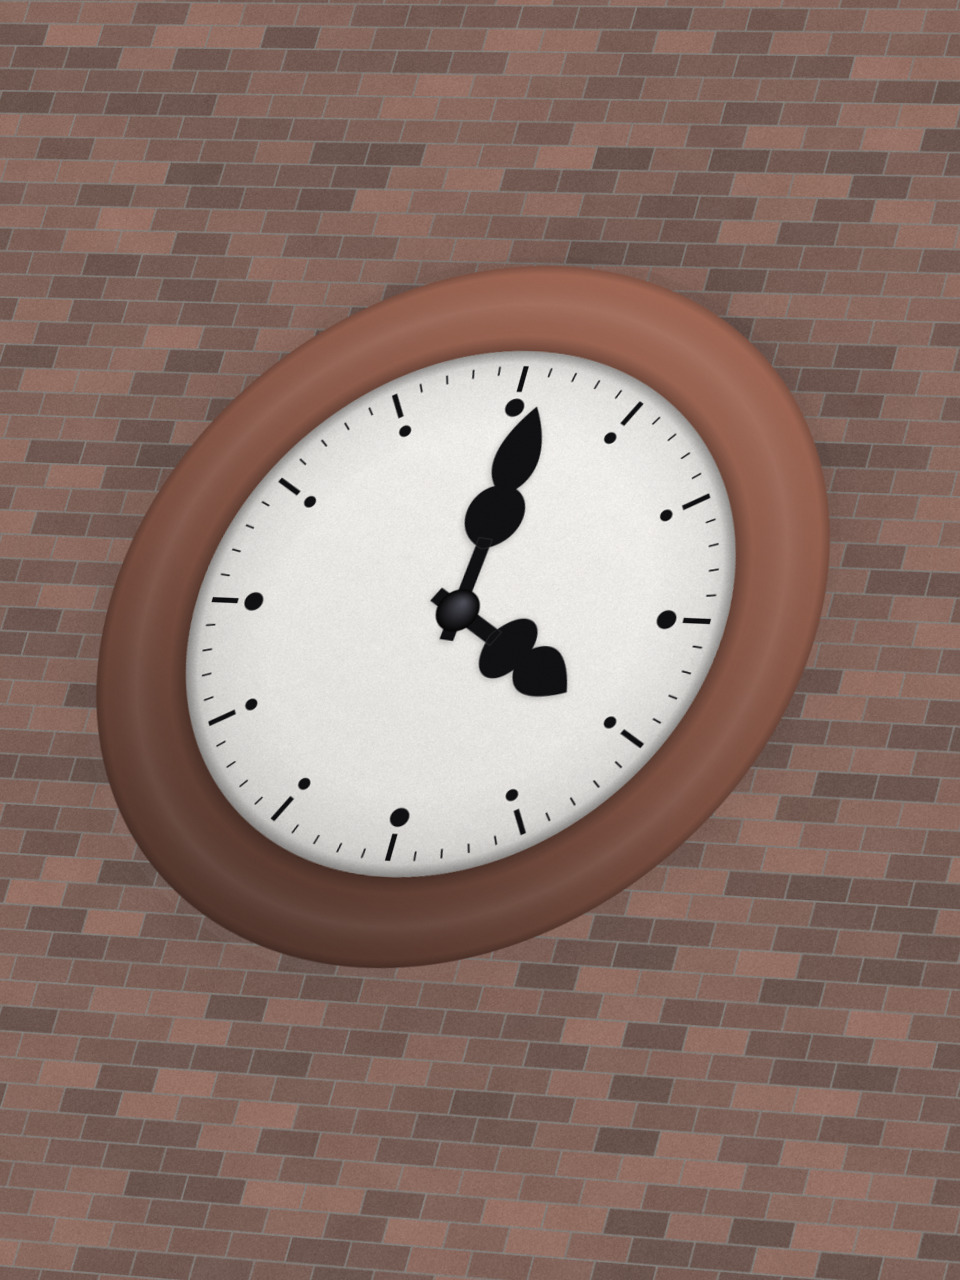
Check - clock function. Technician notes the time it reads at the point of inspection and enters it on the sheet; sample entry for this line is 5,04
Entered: 4,01
